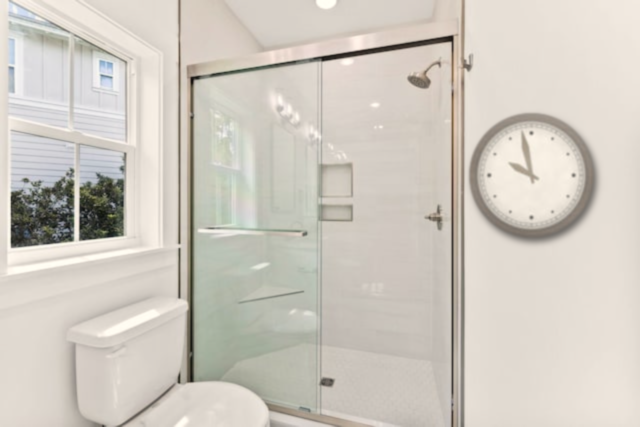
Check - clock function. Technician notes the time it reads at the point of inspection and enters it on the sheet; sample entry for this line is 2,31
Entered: 9,58
